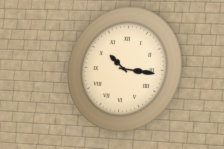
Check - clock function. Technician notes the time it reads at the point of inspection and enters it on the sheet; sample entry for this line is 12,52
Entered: 10,16
